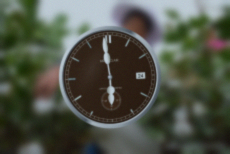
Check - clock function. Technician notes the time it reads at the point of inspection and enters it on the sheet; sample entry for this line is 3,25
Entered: 5,59
